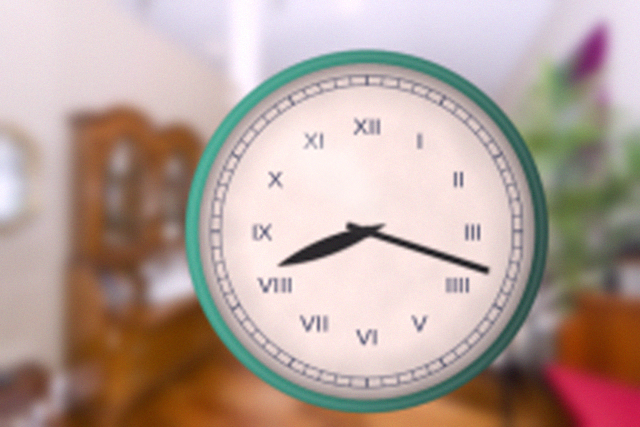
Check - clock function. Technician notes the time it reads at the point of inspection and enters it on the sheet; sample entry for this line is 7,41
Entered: 8,18
